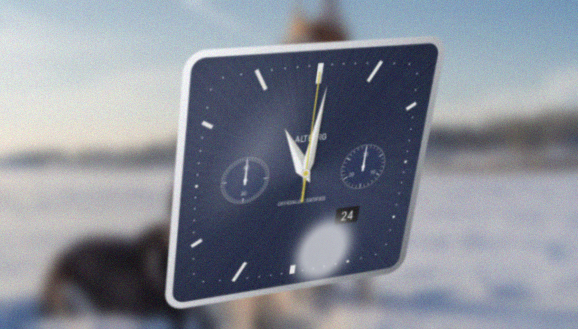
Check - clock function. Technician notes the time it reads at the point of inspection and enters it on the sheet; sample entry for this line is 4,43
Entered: 11,01
